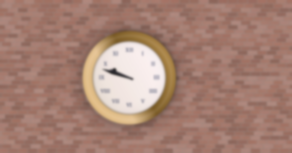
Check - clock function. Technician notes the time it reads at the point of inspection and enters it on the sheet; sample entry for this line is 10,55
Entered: 9,48
